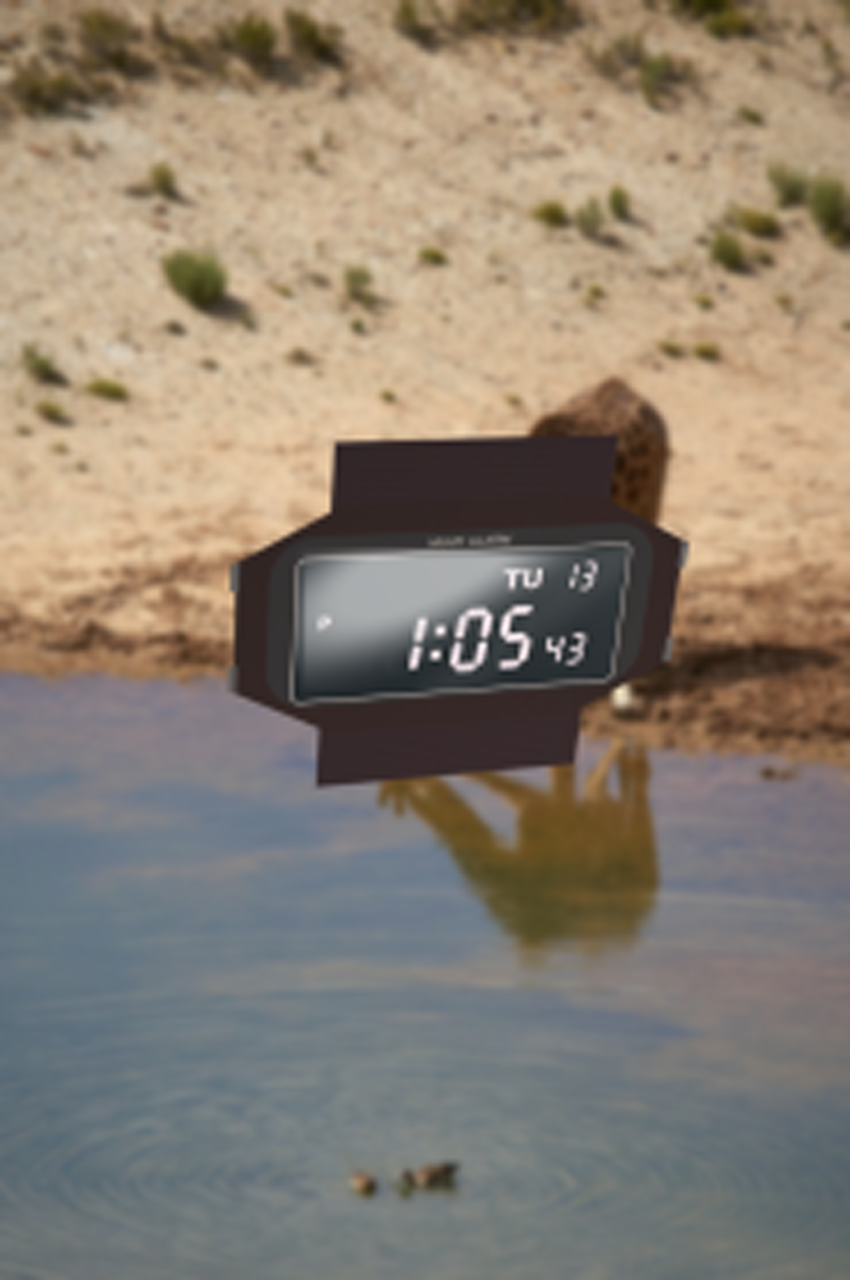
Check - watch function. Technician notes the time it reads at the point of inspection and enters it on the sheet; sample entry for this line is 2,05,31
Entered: 1,05,43
